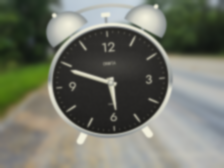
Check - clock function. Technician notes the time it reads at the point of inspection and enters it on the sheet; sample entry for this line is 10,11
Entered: 5,49
